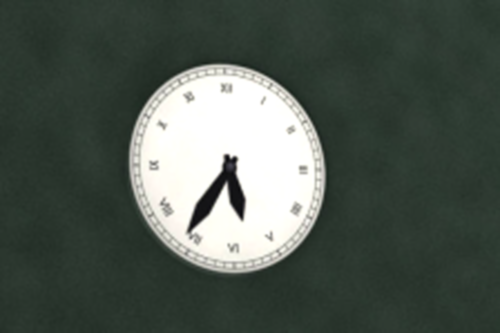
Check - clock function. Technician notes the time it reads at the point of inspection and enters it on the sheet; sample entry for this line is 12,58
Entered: 5,36
